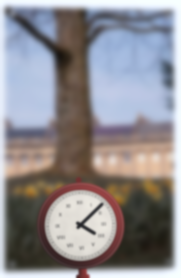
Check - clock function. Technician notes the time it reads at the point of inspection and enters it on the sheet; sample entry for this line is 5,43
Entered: 4,08
